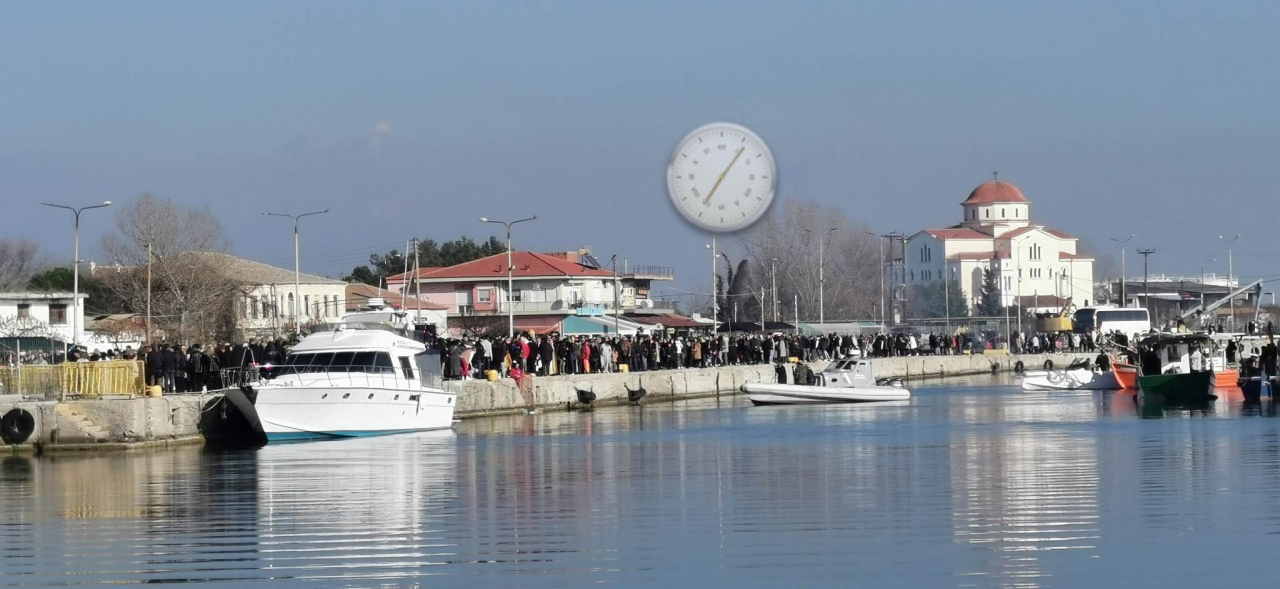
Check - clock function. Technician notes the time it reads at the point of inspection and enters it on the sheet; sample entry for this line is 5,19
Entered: 7,06
